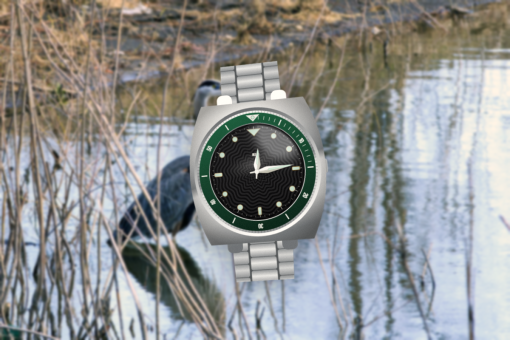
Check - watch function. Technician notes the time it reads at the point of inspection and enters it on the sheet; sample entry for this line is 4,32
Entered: 12,14
